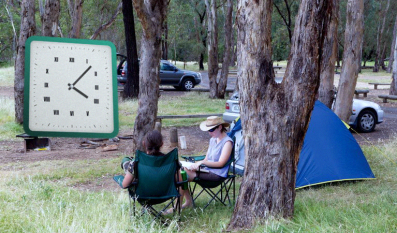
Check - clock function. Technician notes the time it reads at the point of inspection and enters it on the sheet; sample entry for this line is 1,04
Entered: 4,07
